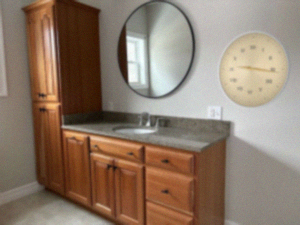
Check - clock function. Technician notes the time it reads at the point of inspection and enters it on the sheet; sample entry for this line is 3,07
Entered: 9,16
